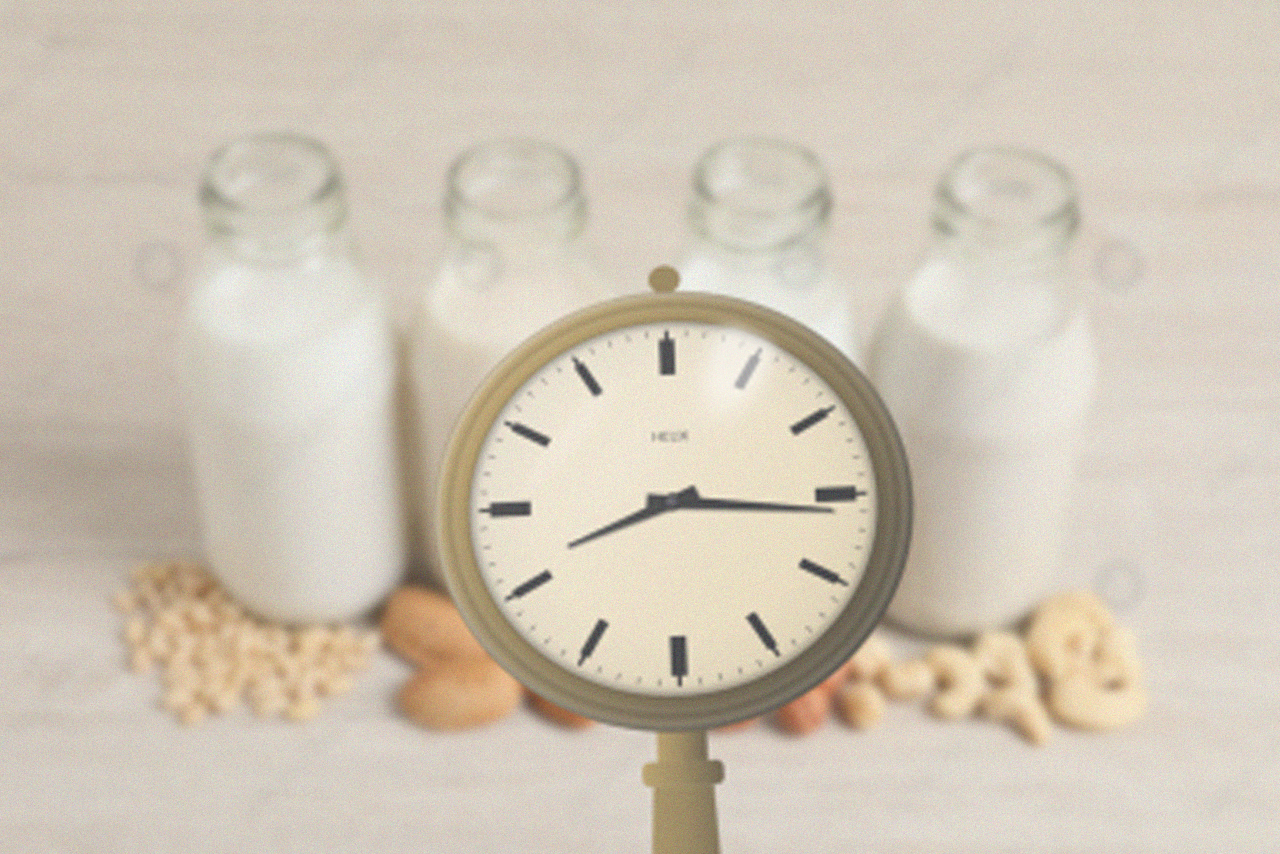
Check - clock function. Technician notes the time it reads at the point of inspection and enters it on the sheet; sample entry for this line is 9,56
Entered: 8,16
